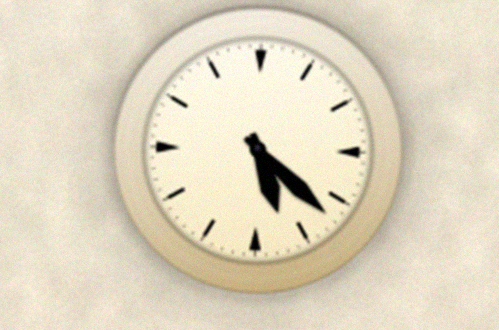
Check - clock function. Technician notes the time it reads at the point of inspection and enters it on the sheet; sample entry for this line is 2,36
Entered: 5,22
